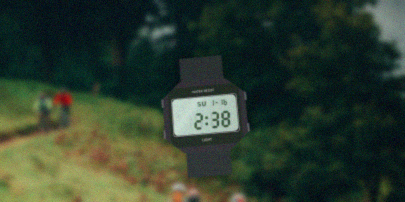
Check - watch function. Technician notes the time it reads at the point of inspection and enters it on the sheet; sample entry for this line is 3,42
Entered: 2,38
